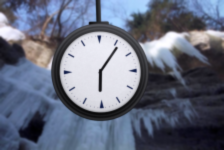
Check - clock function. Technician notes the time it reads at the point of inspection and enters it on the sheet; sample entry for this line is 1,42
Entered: 6,06
